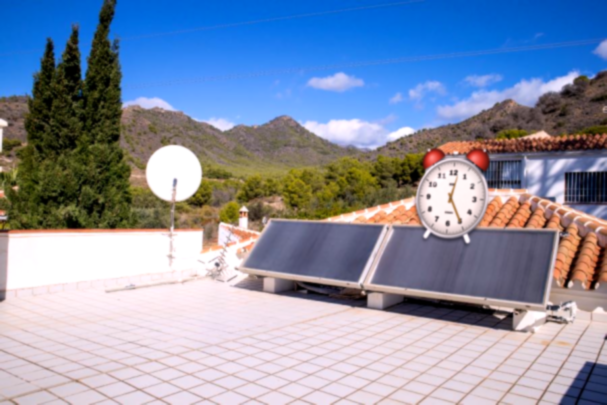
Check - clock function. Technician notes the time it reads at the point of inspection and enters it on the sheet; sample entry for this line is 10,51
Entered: 12,25
